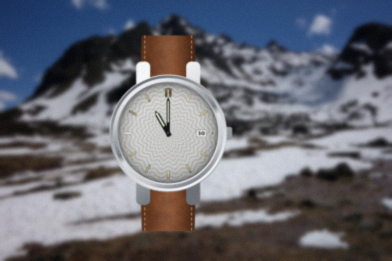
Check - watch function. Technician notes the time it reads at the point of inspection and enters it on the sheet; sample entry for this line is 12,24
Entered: 11,00
